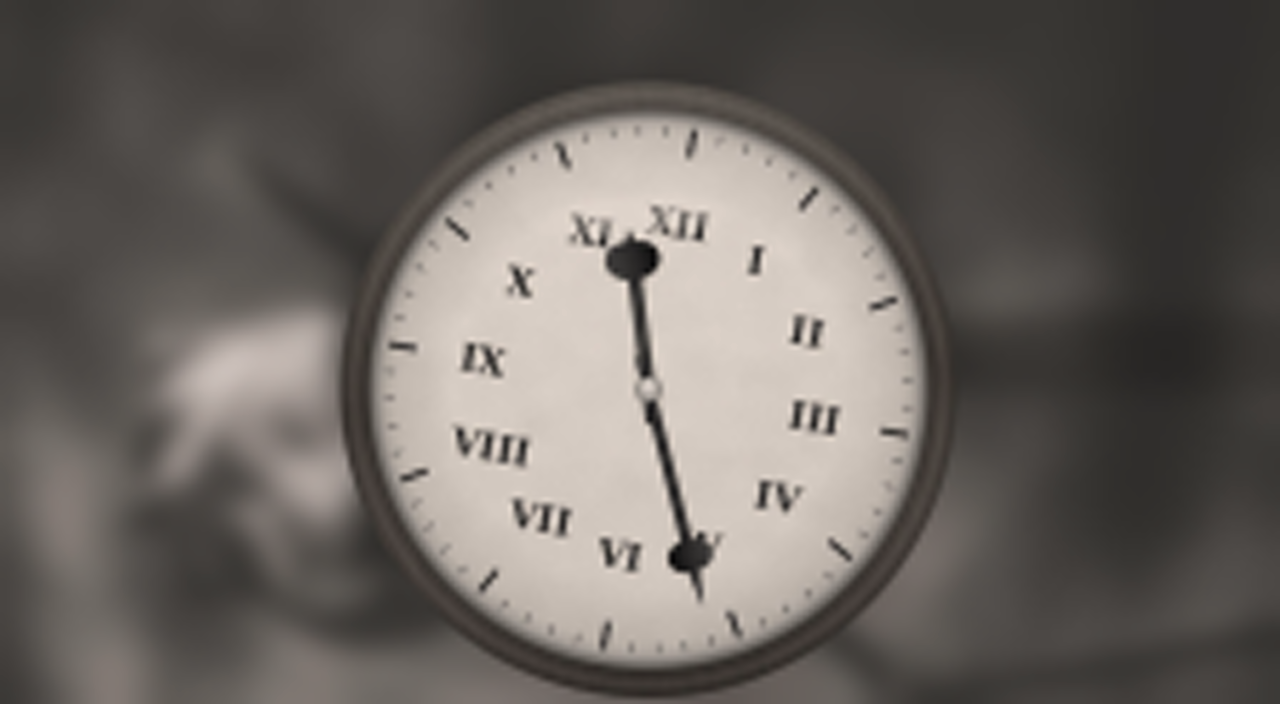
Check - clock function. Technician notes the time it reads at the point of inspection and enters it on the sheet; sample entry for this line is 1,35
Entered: 11,26
